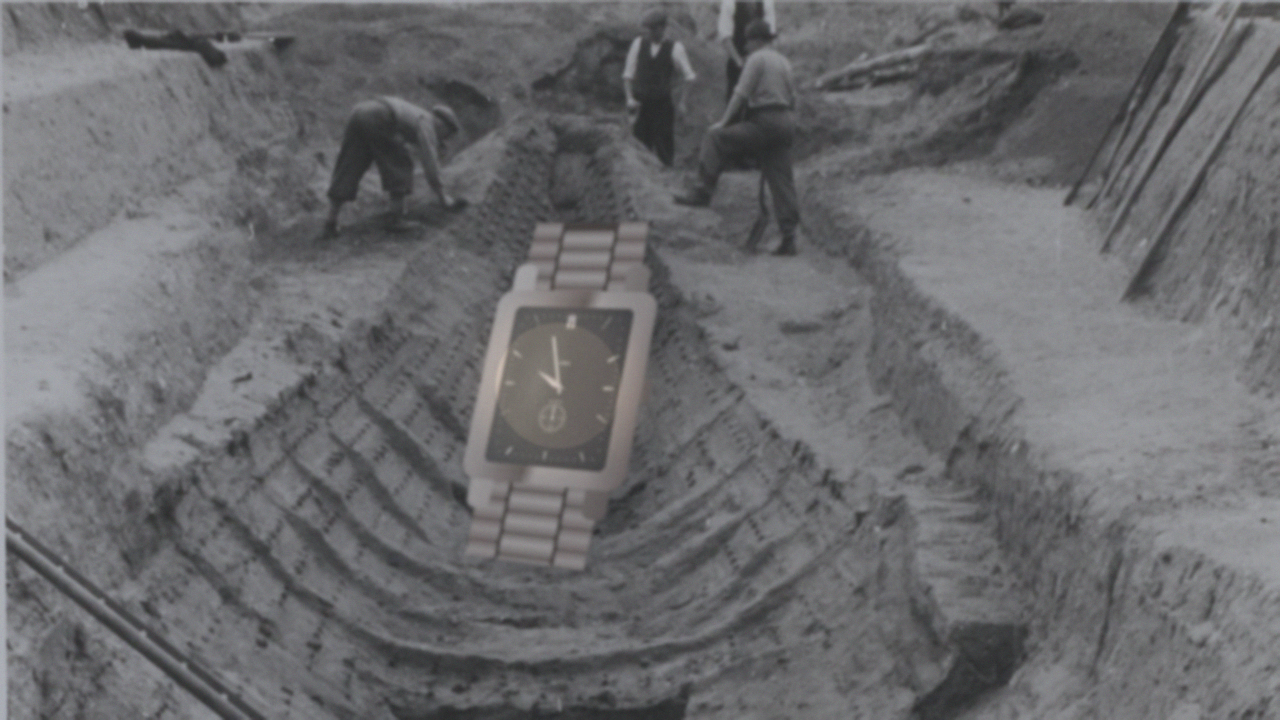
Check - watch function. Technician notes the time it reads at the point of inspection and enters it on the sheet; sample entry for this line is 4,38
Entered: 9,57
